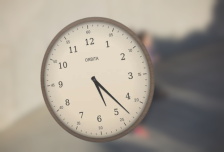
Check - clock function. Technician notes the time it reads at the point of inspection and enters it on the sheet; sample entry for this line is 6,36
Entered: 5,23
